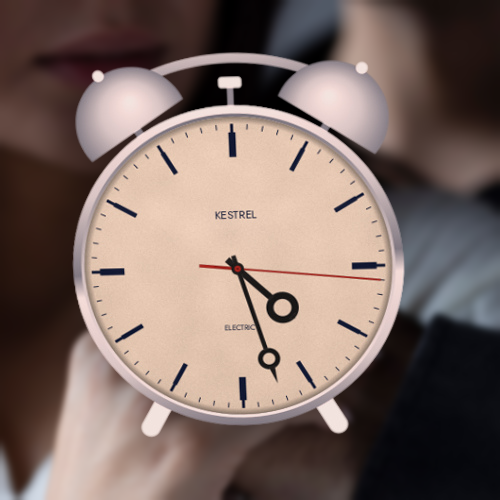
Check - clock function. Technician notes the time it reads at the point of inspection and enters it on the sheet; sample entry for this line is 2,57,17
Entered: 4,27,16
